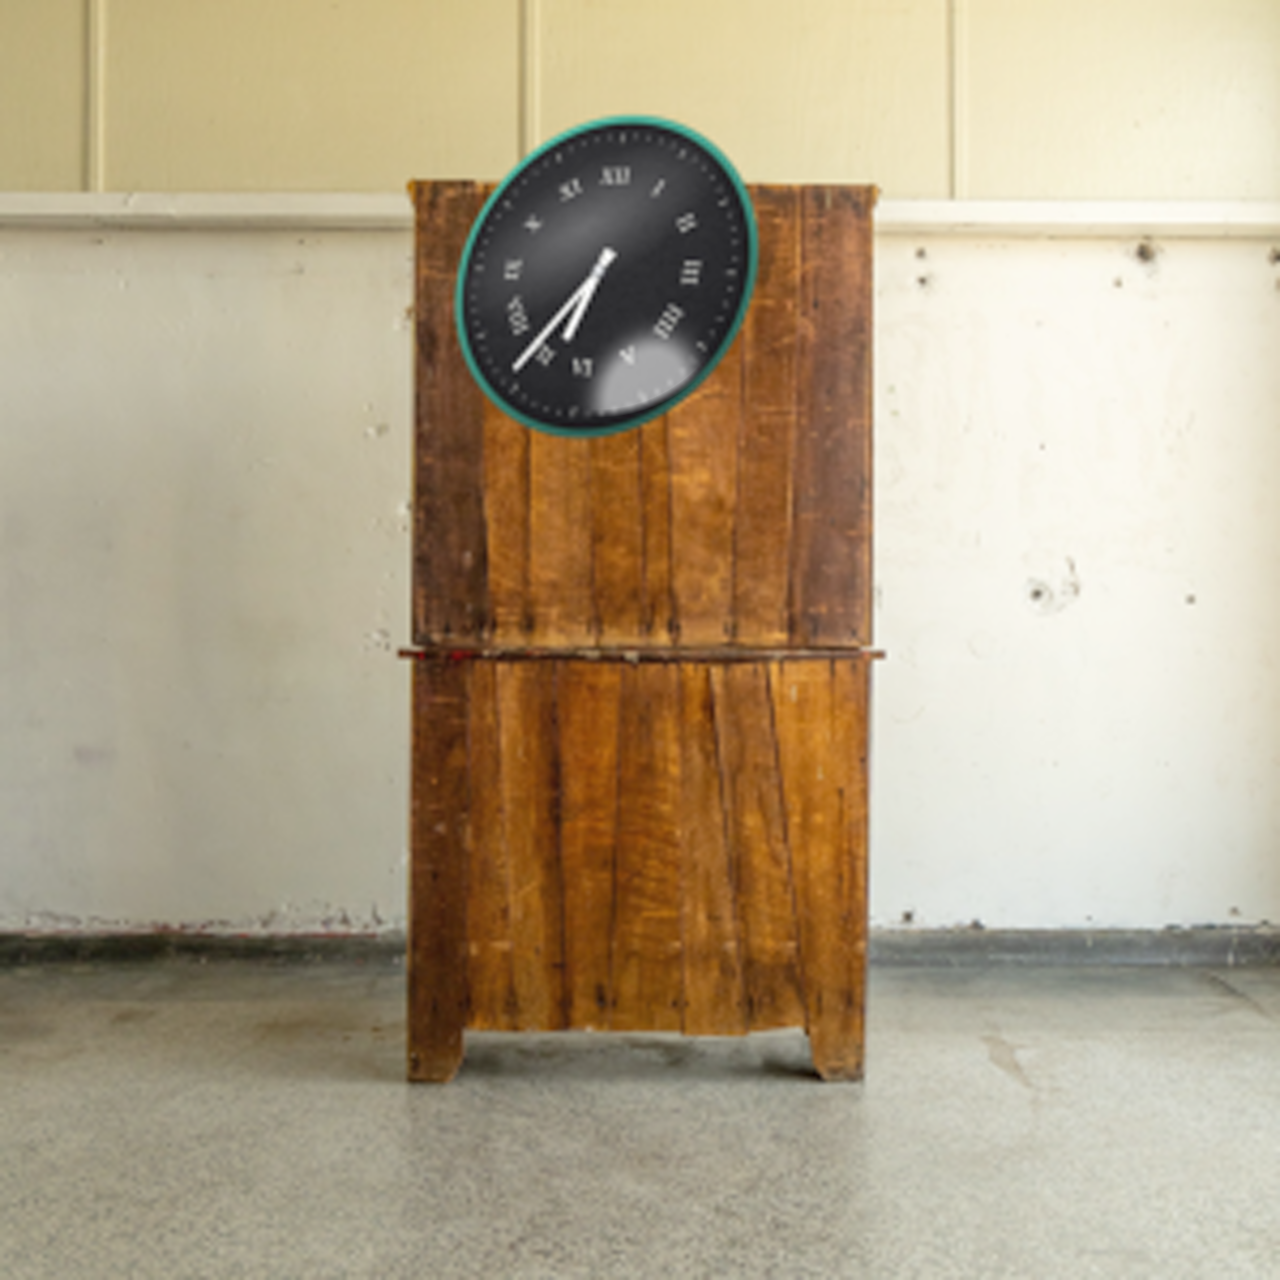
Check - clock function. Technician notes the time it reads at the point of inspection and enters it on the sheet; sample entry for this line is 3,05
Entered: 6,36
